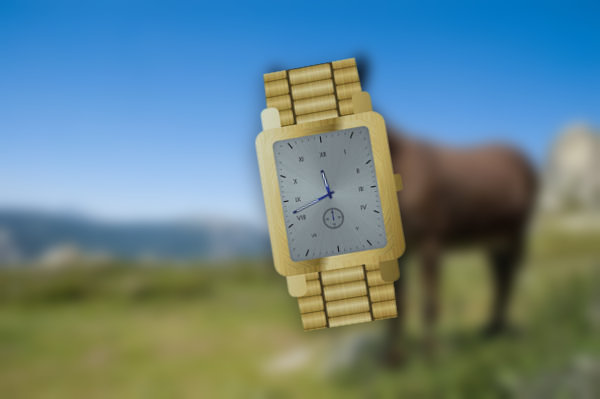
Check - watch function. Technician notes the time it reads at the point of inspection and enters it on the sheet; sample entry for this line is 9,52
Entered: 11,42
